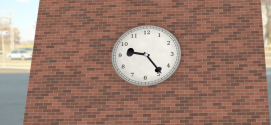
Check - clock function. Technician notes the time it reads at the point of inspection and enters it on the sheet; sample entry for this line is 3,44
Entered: 9,24
